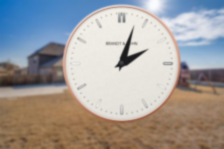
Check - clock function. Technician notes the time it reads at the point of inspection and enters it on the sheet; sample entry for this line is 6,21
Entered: 2,03
